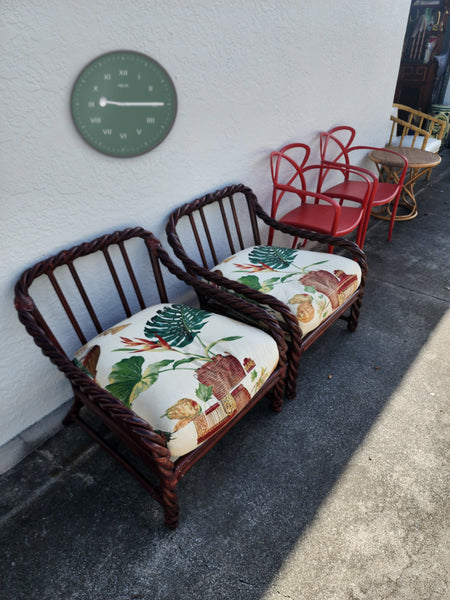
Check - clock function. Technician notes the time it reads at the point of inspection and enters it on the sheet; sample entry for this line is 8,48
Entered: 9,15
